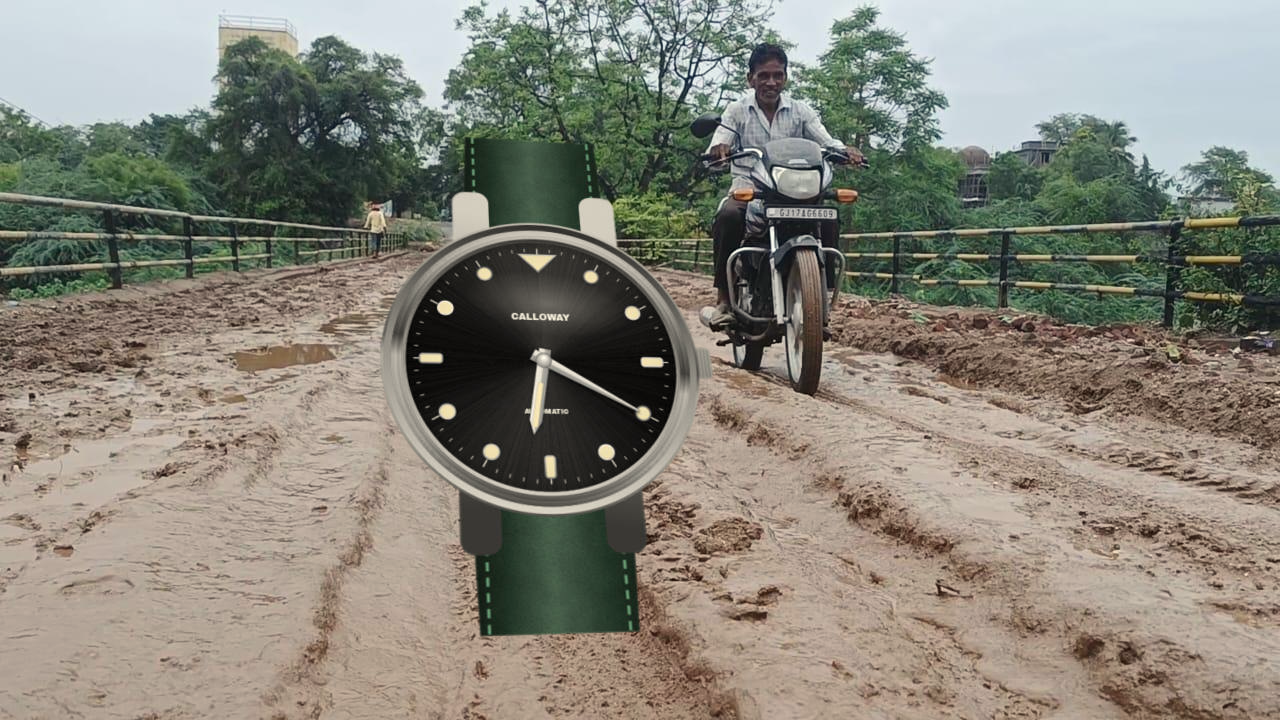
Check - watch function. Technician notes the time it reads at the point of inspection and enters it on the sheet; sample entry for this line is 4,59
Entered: 6,20
